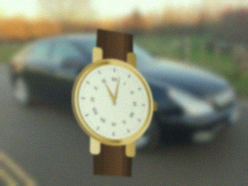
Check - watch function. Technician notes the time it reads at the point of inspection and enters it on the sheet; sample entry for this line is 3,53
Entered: 11,02
